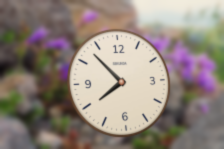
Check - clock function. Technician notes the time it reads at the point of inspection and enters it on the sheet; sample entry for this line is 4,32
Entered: 7,53
